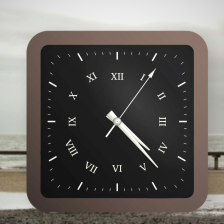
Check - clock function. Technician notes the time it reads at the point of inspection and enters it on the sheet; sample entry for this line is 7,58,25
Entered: 4,23,06
